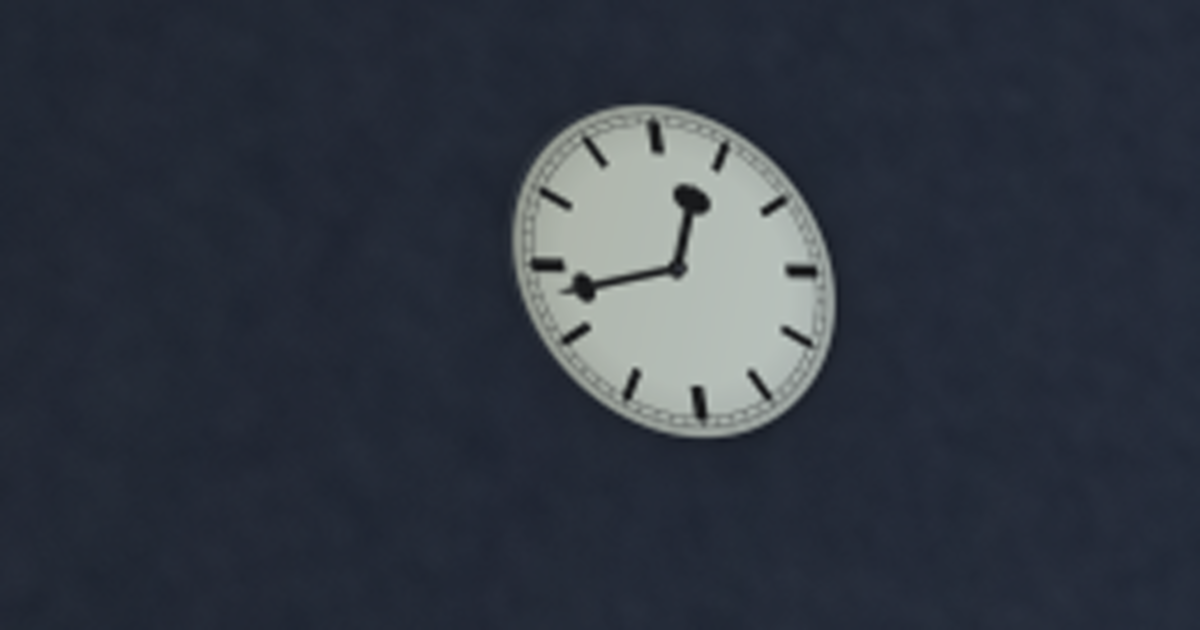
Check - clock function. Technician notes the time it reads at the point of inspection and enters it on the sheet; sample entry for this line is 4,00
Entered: 12,43
